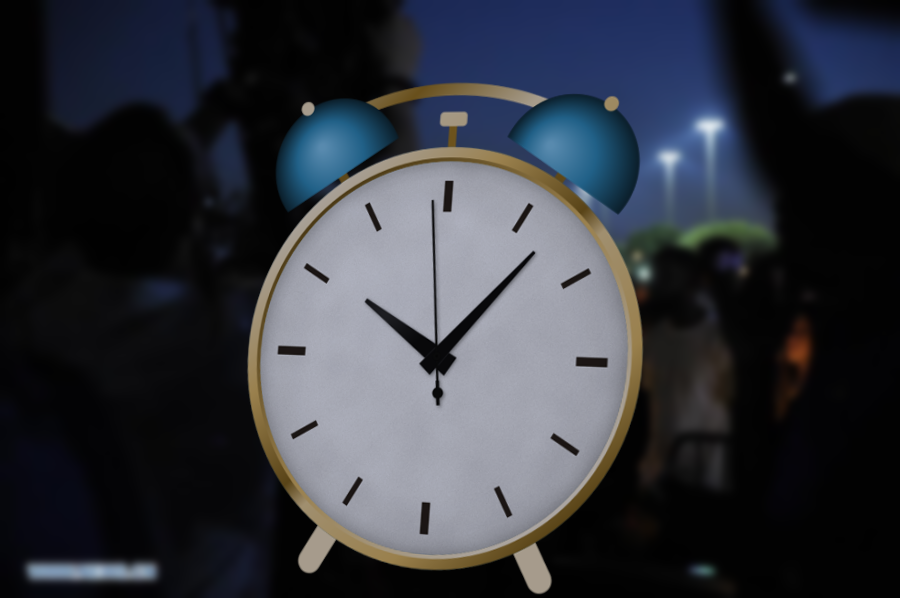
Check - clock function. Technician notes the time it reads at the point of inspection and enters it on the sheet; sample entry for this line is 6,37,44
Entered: 10,06,59
